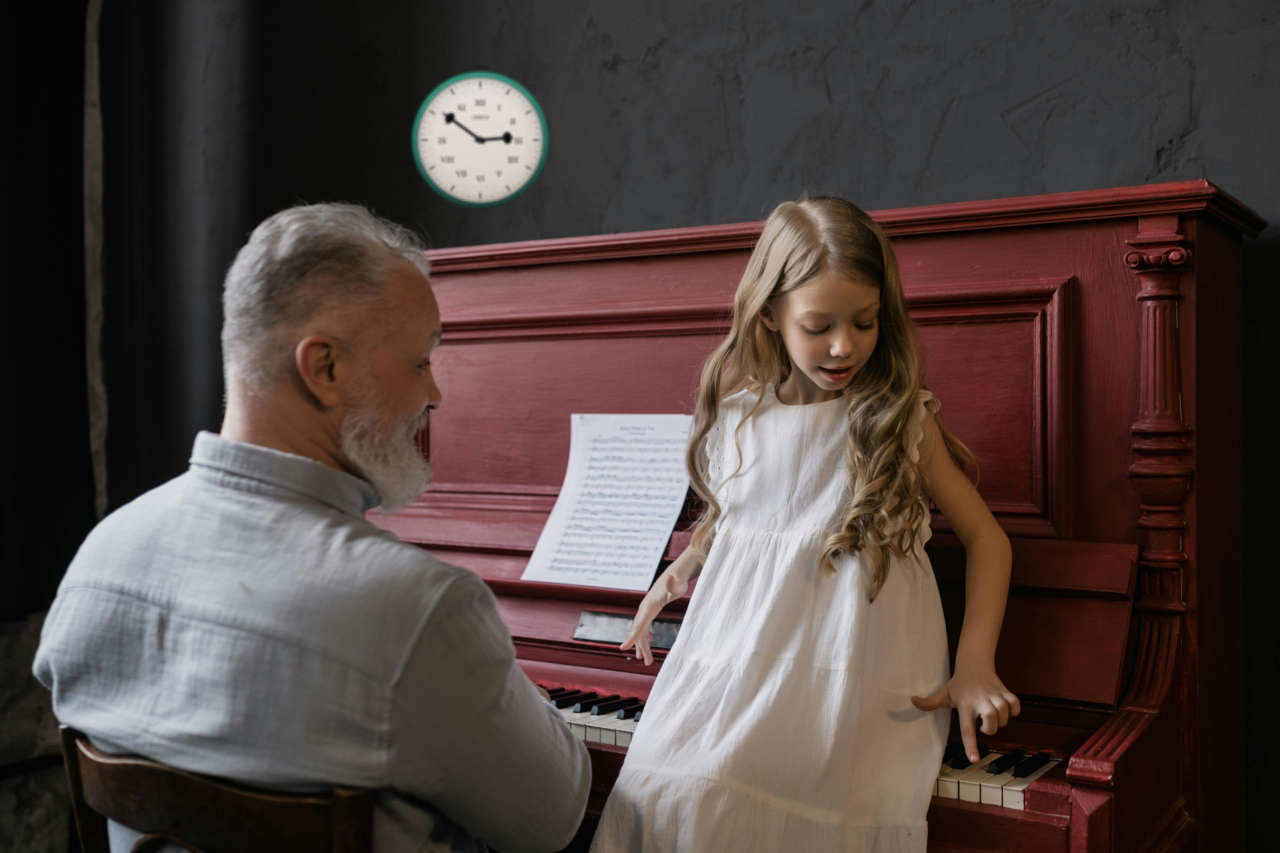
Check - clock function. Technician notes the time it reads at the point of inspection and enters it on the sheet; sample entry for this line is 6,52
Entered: 2,51
